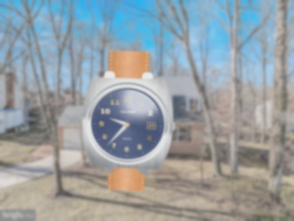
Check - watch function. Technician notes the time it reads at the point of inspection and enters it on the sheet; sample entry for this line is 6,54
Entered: 9,37
